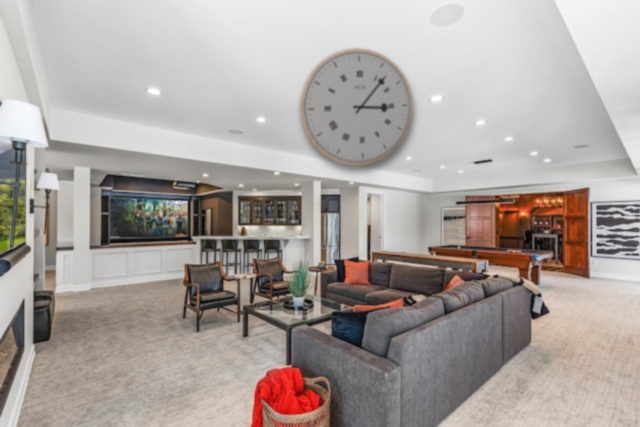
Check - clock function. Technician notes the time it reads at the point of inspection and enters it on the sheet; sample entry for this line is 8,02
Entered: 3,07
